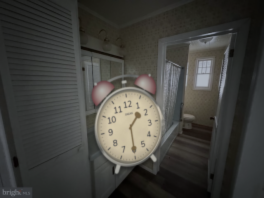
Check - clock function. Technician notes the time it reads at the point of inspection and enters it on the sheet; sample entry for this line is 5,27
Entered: 1,30
